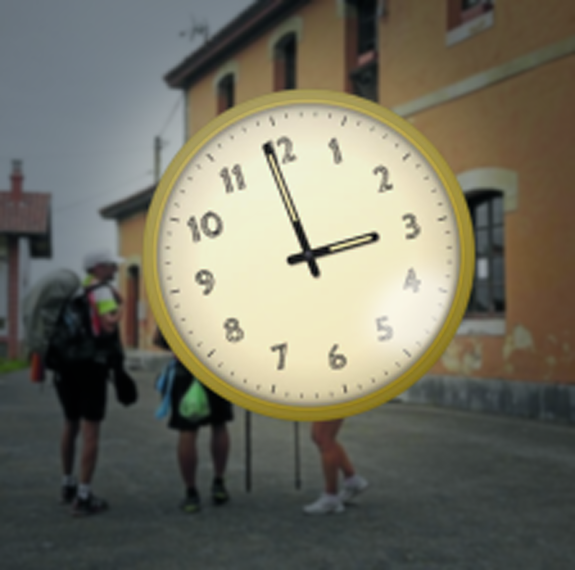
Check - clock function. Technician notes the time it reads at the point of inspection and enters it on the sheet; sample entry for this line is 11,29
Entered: 2,59
